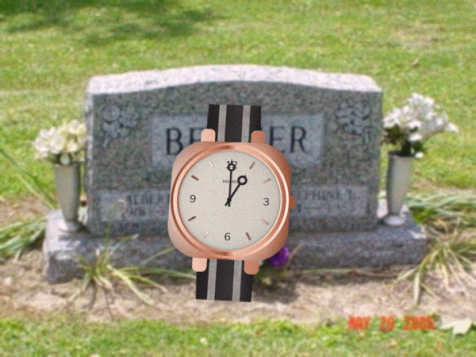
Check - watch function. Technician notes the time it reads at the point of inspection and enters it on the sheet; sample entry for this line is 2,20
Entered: 1,00
